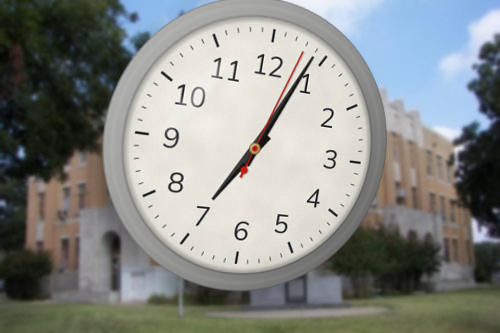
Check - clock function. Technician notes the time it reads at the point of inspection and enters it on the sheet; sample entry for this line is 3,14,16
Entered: 7,04,03
